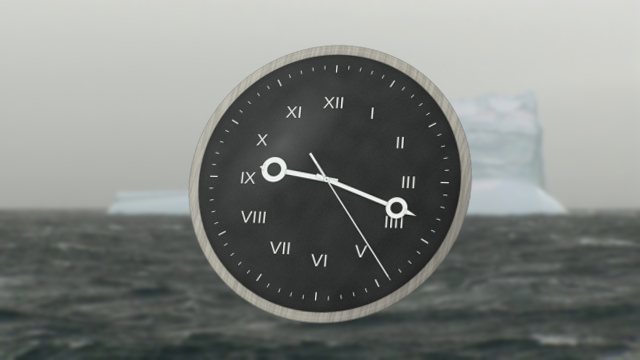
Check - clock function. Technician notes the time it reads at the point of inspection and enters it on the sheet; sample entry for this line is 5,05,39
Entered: 9,18,24
